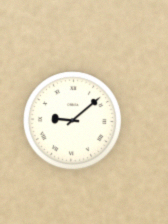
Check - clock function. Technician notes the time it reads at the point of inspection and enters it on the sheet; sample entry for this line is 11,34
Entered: 9,08
